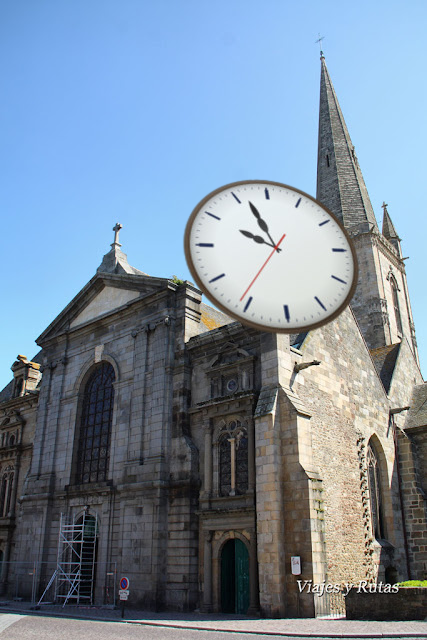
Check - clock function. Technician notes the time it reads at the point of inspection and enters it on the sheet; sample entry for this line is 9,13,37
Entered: 9,56,36
